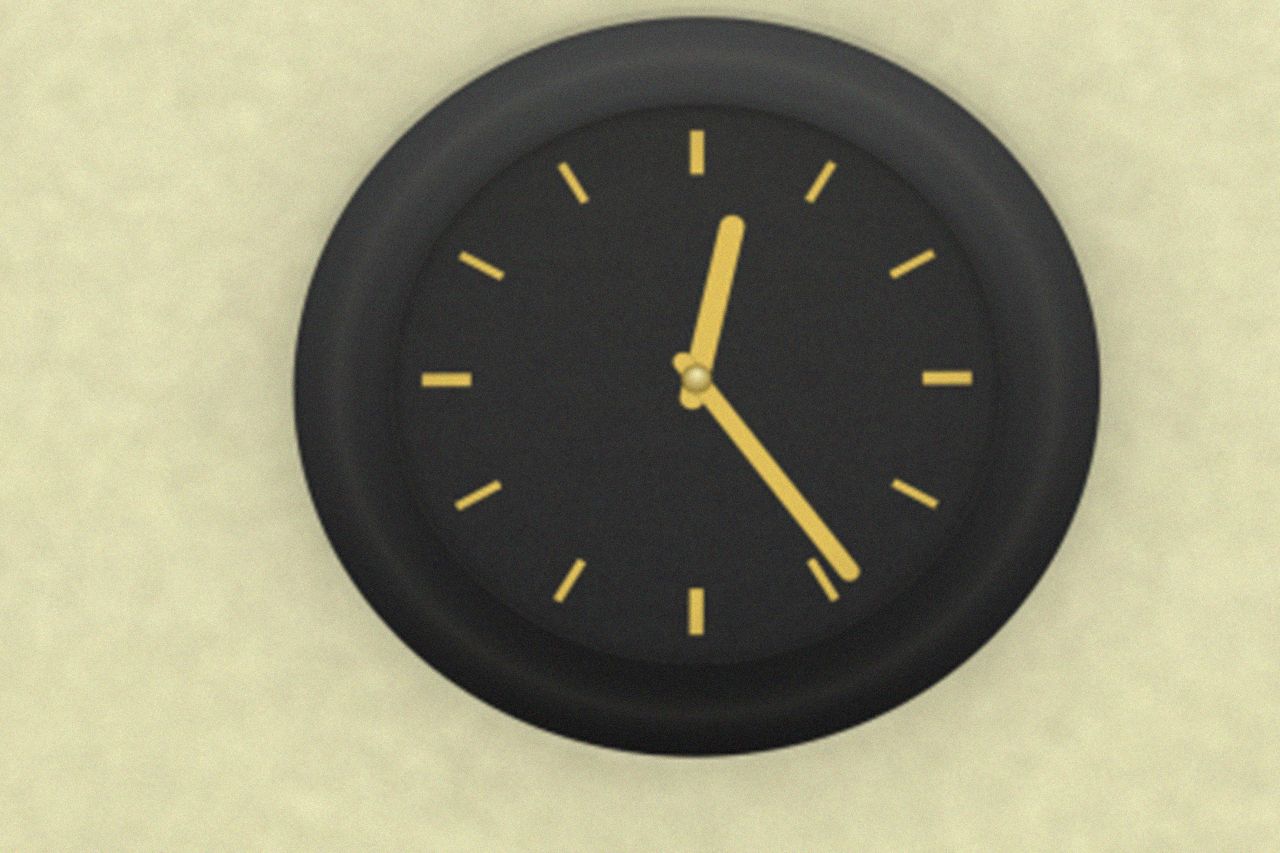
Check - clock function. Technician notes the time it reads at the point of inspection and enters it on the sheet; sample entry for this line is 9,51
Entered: 12,24
